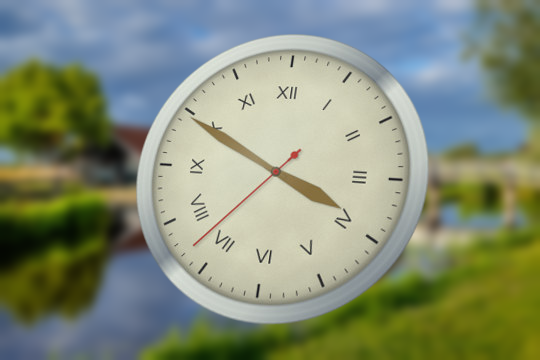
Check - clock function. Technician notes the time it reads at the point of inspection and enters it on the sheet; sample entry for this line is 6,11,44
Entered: 3,49,37
